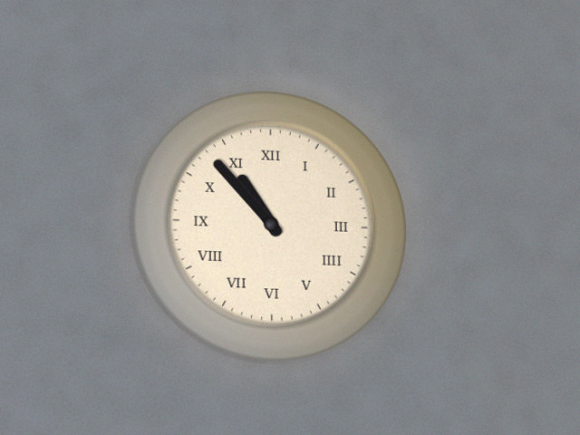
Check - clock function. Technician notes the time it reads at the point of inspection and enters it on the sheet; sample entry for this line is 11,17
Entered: 10,53
